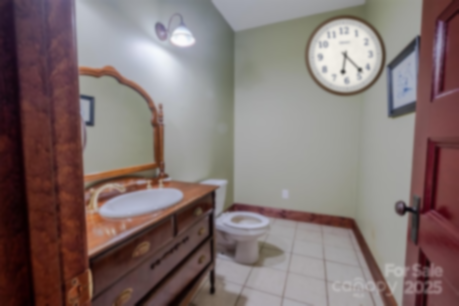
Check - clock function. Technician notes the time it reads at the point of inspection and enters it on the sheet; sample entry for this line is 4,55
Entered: 6,23
